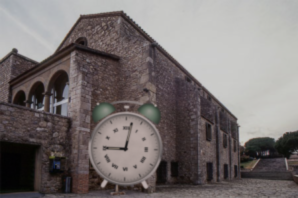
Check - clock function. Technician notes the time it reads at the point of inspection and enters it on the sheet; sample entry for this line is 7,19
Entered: 9,02
